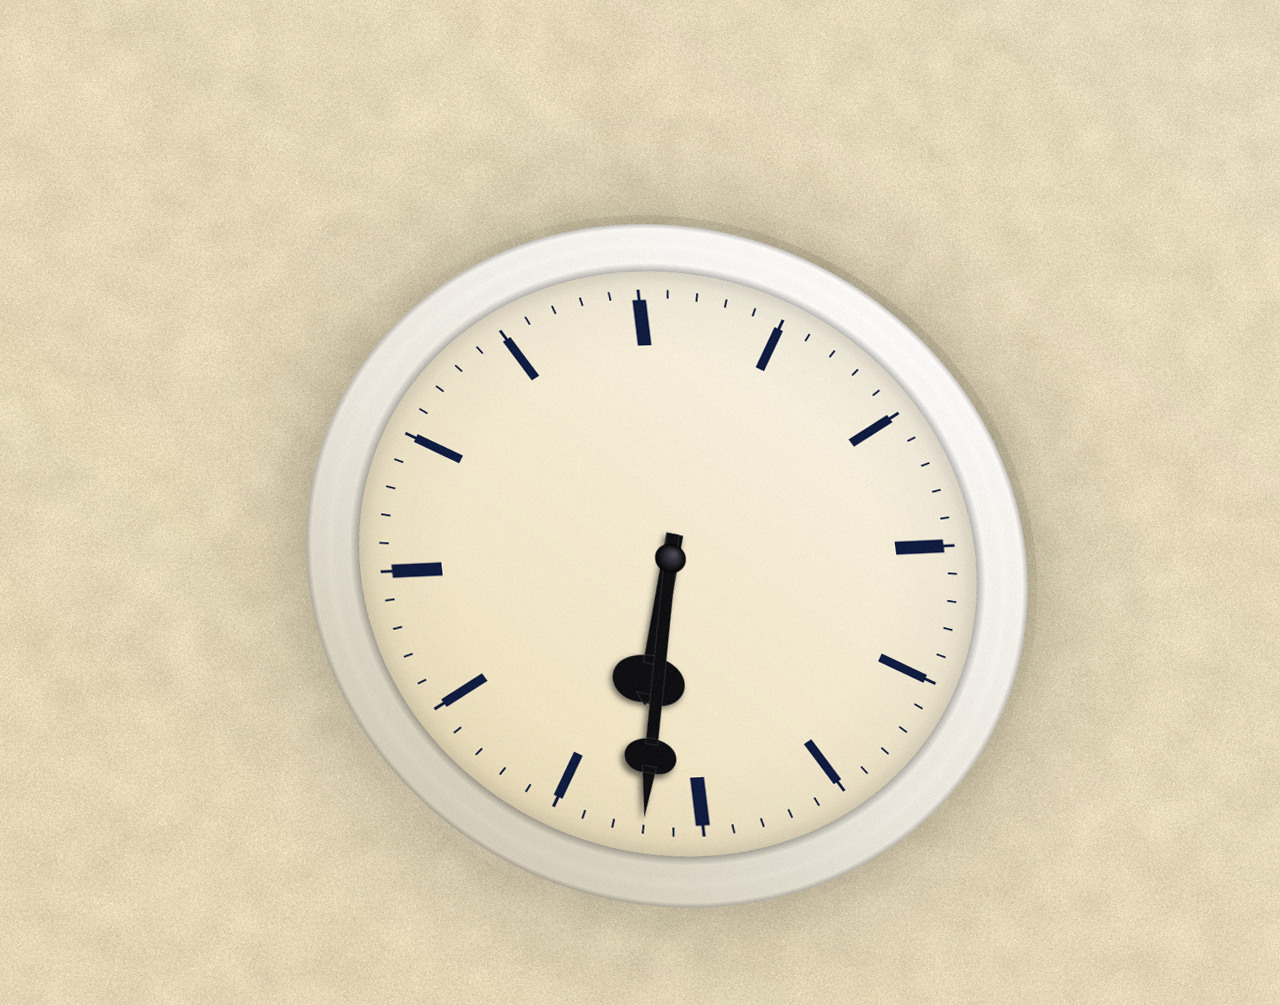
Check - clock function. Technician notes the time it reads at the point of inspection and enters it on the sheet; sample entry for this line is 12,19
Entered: 6,32
